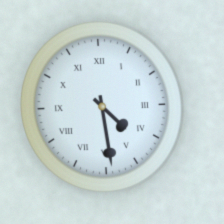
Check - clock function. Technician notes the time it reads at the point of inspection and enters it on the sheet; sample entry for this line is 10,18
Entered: 4,29
